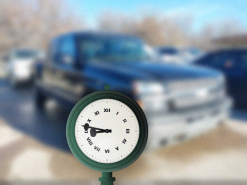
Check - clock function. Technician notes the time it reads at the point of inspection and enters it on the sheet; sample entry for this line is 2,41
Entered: 8,47
